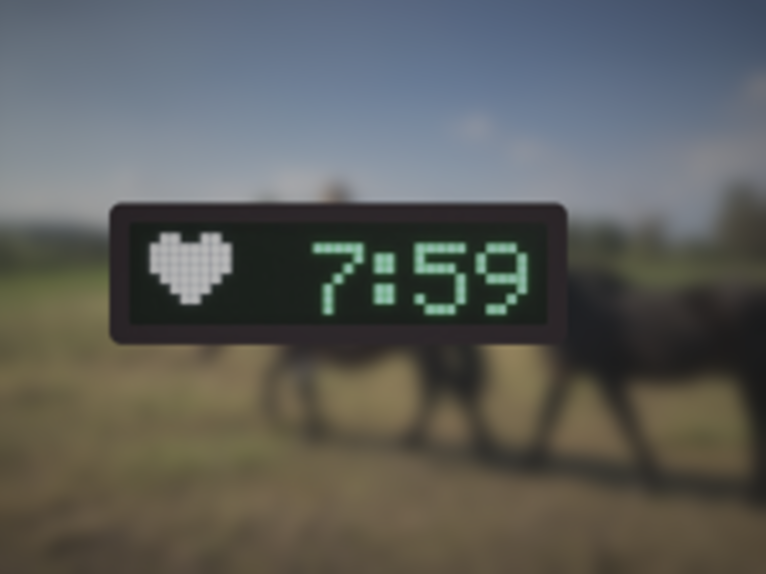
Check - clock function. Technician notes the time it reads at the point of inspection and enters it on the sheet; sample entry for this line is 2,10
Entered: 7,59
